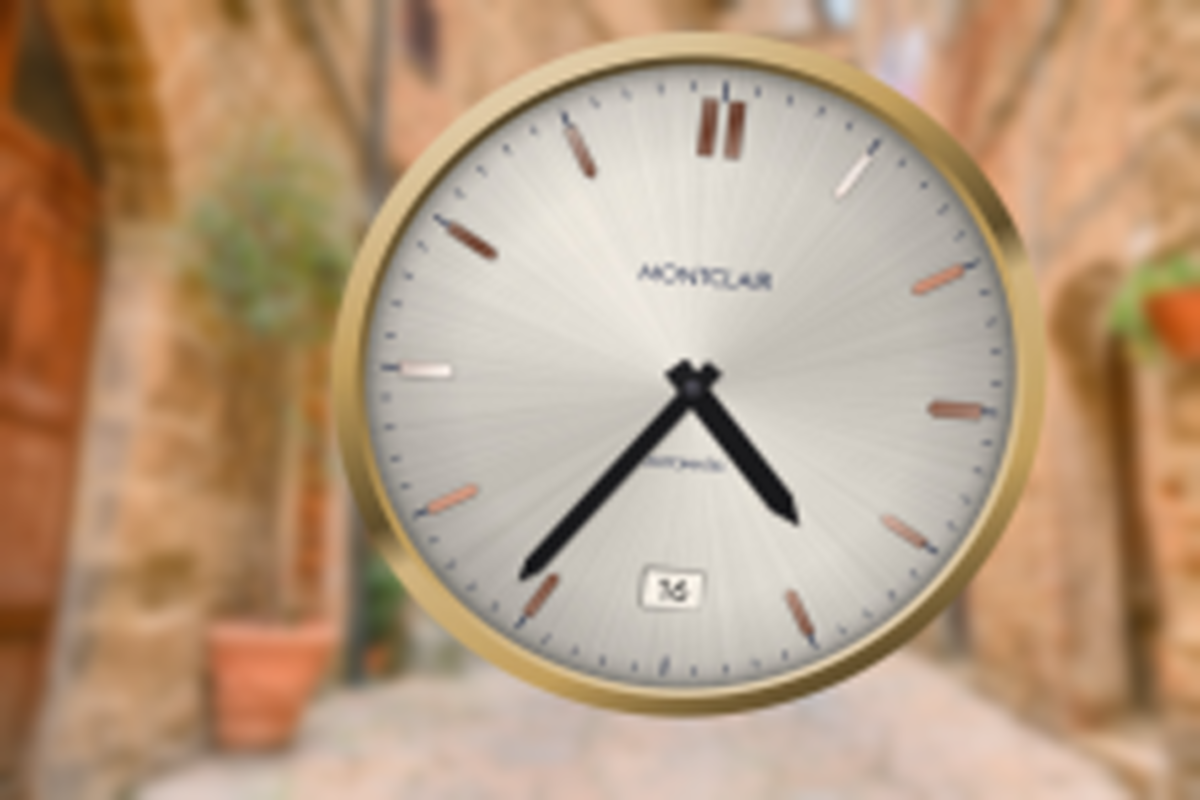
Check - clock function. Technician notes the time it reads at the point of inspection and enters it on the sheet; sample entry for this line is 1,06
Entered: 4,36
